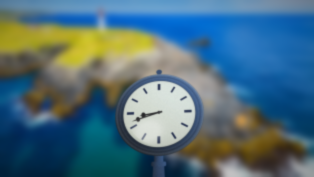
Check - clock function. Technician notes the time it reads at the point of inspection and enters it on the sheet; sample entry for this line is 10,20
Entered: 8,42
